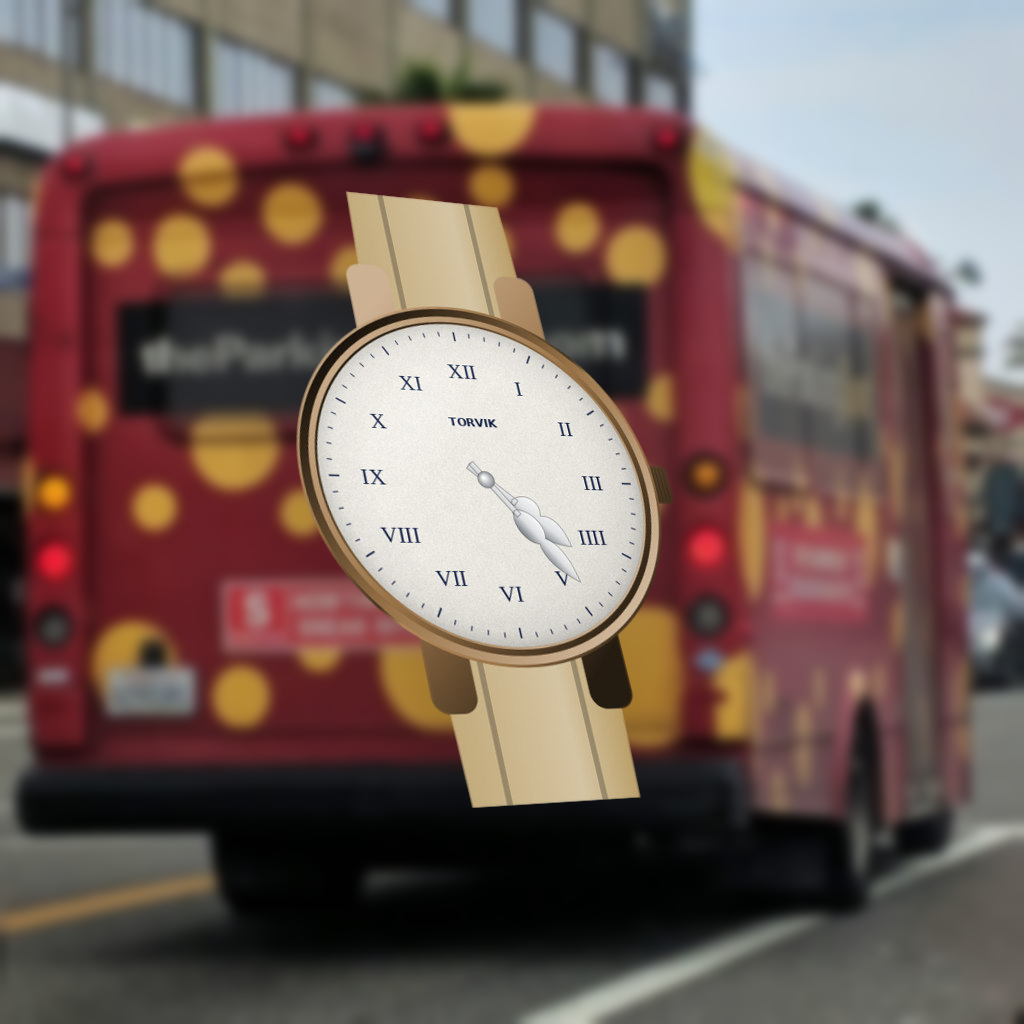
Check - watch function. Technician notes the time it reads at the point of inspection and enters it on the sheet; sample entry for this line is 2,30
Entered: 4,24
